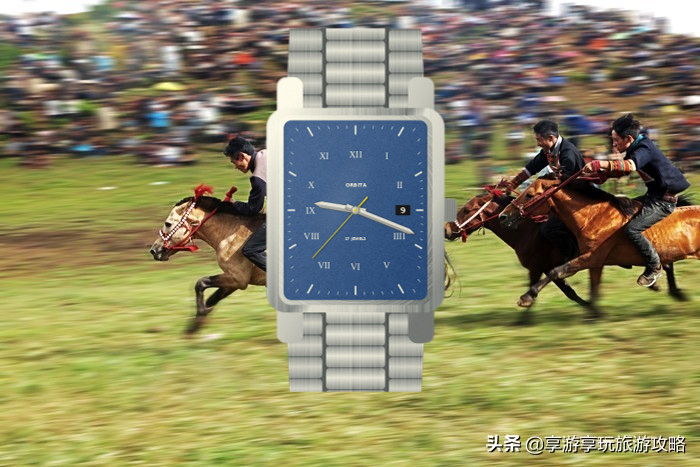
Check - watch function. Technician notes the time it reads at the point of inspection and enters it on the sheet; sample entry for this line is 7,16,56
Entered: 9,18,37
